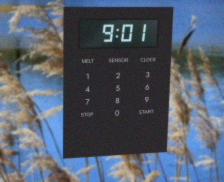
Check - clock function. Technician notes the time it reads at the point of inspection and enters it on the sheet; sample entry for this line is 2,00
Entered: 9,01
